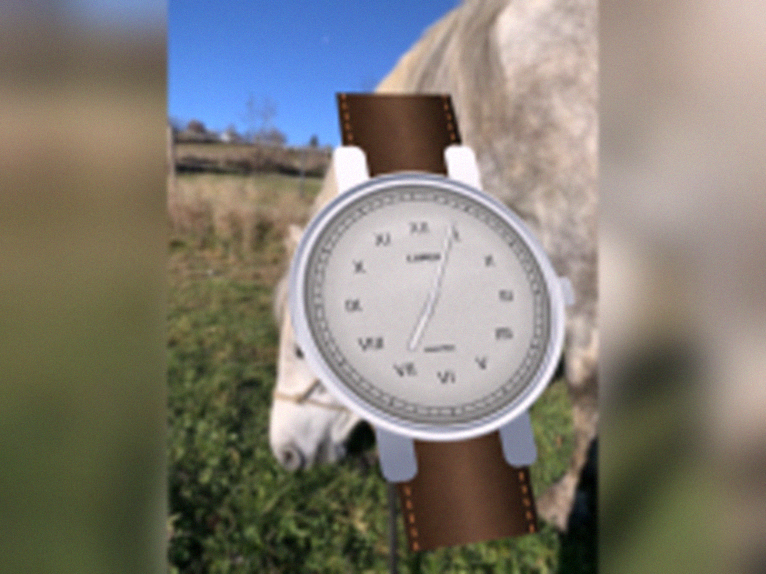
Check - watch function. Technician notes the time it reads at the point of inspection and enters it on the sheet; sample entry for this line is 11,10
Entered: 7,04
